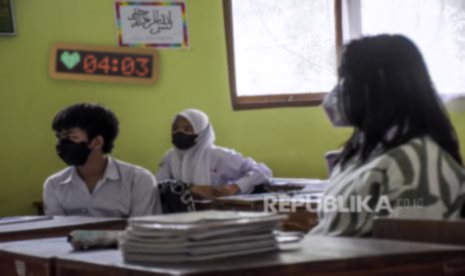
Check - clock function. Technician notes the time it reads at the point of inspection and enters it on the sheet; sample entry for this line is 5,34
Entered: 4,03
